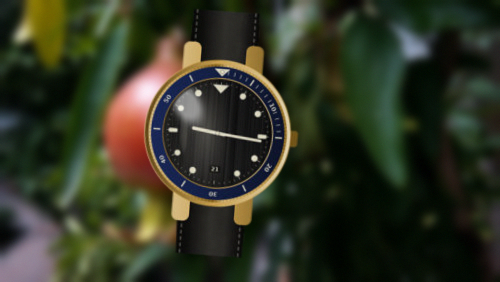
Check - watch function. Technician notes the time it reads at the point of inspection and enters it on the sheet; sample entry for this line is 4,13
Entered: 9,16
